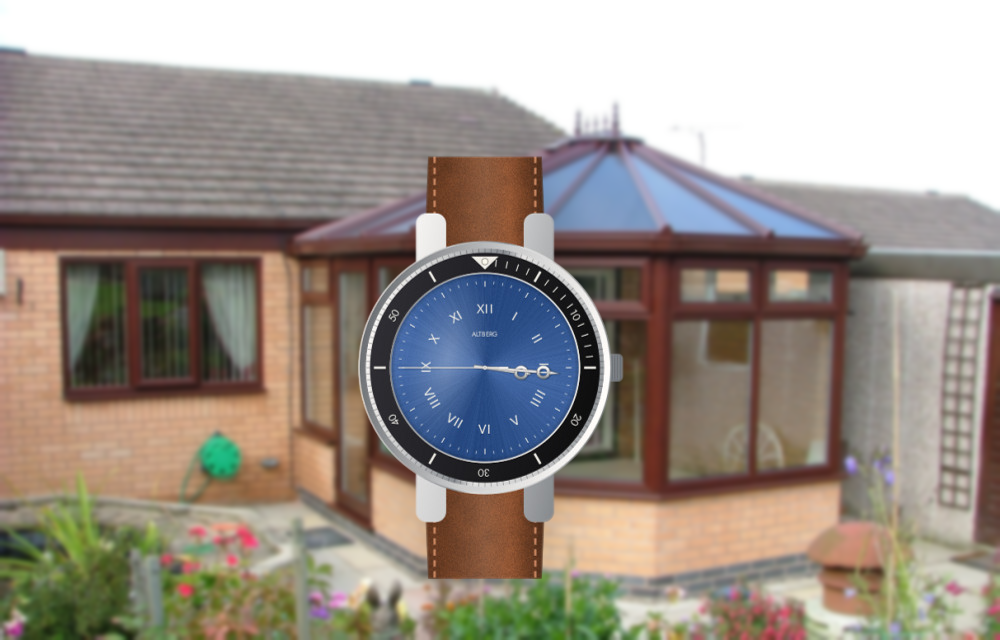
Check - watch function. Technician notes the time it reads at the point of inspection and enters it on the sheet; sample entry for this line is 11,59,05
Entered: 3,15,45
